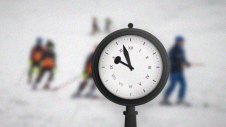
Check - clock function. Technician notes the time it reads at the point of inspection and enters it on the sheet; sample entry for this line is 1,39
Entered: 9,57
